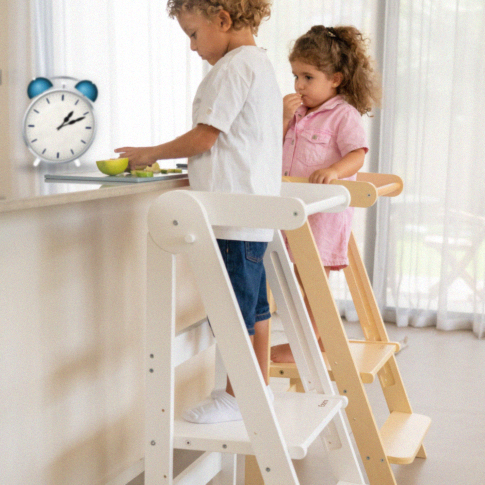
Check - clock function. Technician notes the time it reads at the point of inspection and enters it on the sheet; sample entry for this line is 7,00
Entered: 1,11
